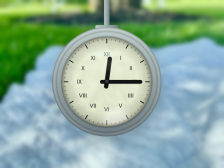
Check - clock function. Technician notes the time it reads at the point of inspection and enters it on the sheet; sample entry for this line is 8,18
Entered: 12,15
